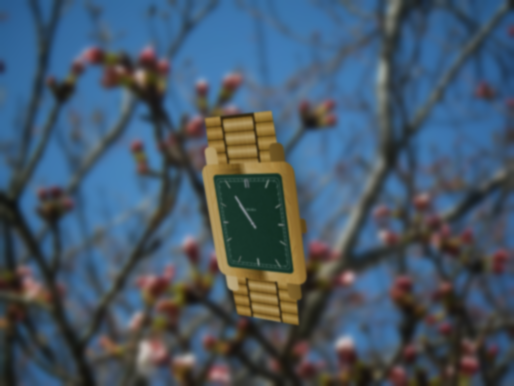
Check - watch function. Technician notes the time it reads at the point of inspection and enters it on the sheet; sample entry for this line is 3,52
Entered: 10,55
